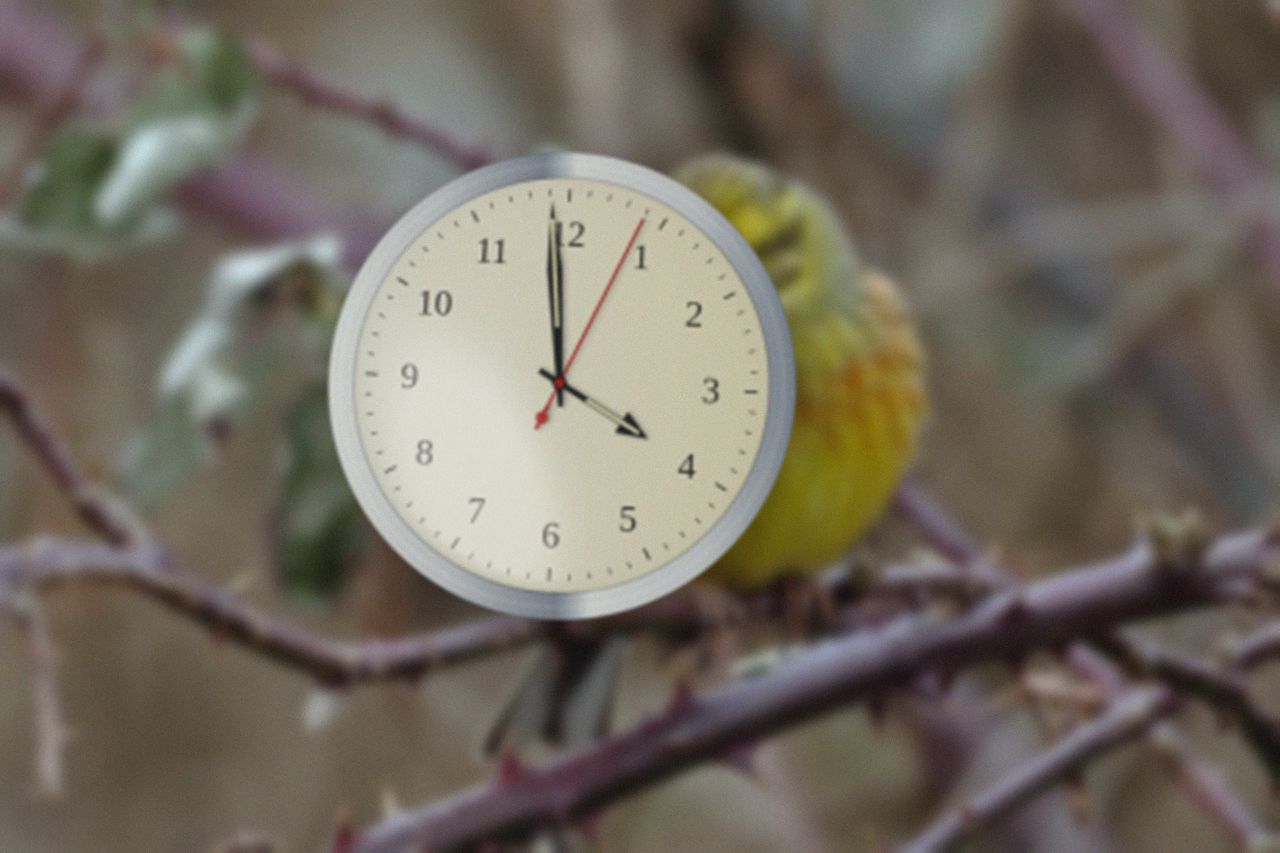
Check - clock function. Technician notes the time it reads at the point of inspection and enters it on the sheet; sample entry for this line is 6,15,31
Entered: 3,59,04
